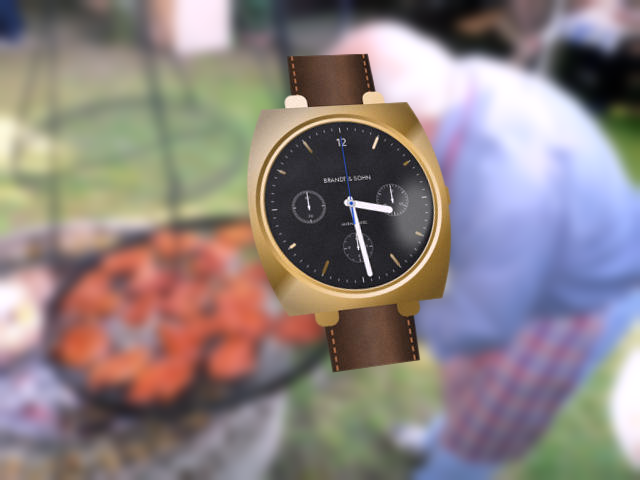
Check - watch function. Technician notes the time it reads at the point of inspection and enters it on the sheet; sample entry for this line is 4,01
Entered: 3,29
